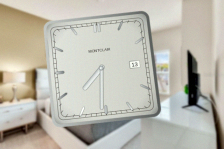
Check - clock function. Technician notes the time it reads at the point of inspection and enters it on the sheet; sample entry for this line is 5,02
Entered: 7,31
